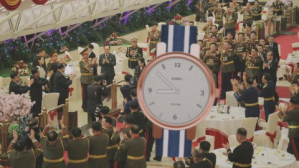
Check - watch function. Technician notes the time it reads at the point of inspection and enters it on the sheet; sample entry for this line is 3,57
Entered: 8,52
